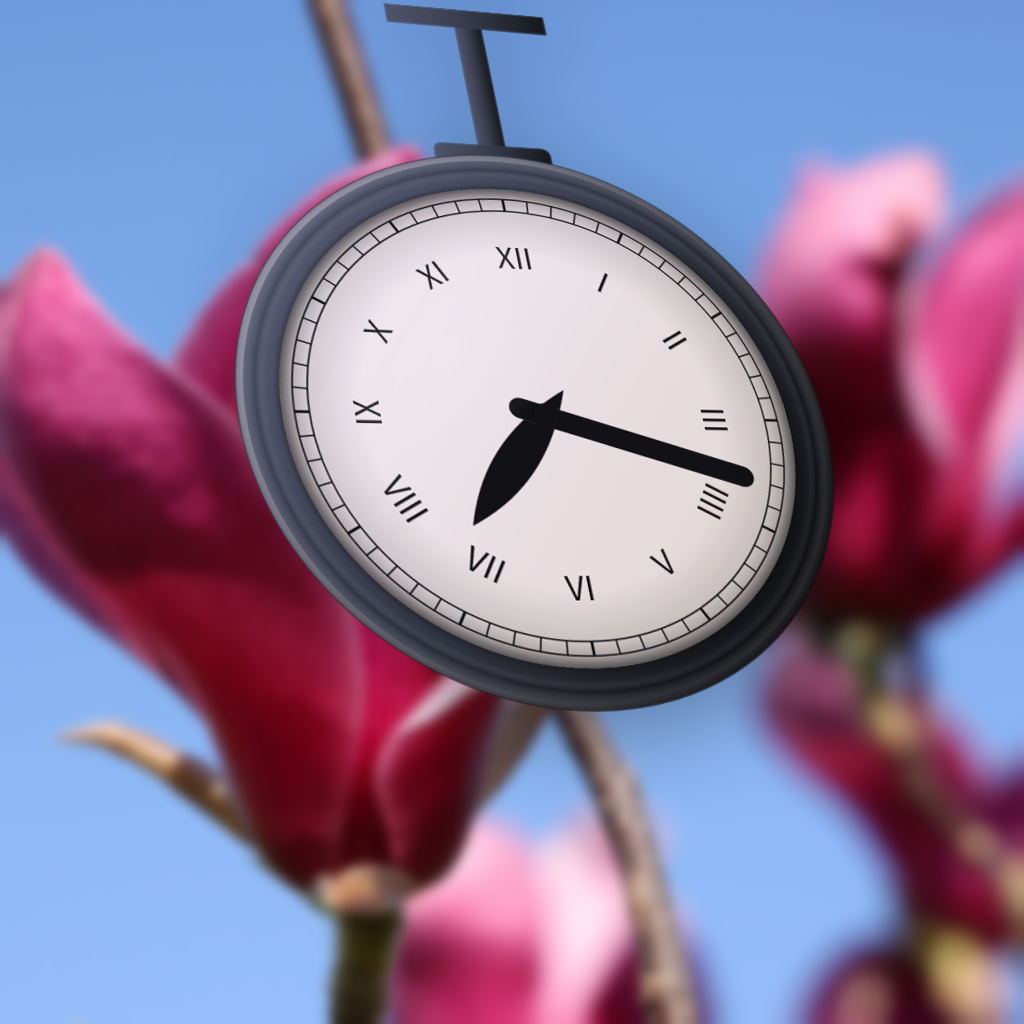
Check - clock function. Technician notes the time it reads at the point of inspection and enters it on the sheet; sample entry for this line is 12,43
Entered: 7,18
